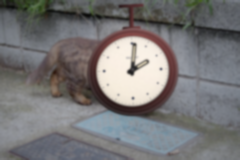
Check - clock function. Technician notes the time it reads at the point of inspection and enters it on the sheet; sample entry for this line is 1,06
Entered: 2,01
